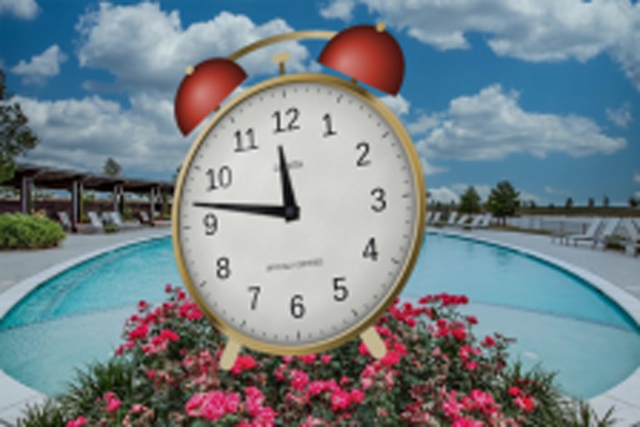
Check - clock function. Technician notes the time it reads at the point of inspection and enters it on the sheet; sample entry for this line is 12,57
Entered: 11,47
